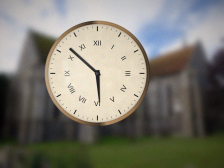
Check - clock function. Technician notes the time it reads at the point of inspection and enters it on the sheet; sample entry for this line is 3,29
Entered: 5,52
